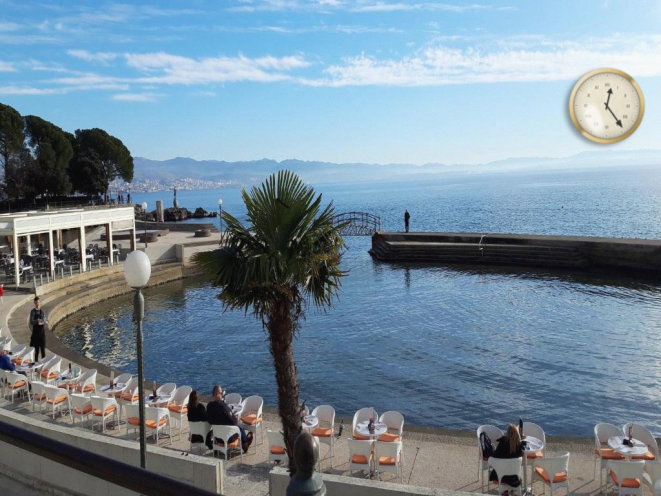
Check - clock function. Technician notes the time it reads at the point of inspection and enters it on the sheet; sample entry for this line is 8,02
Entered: 12,24
